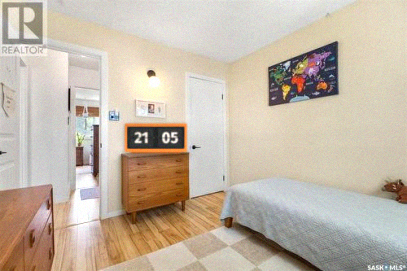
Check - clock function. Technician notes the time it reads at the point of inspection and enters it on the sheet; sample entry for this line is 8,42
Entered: 21,05
